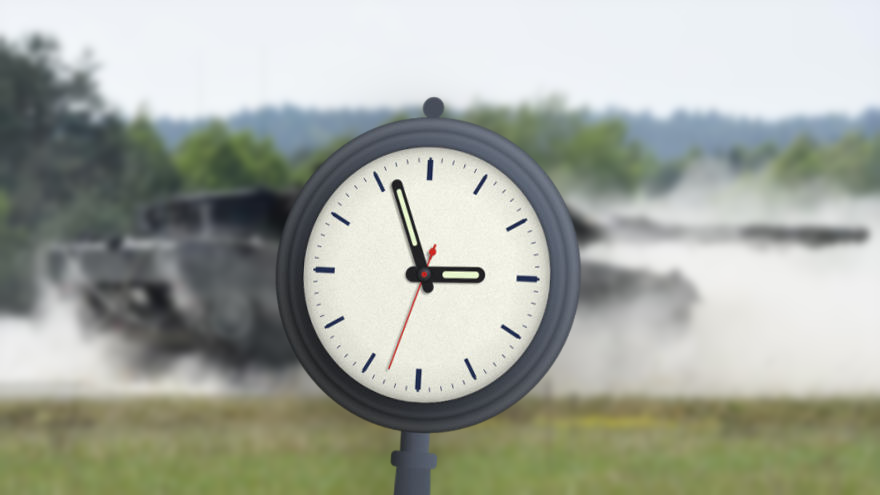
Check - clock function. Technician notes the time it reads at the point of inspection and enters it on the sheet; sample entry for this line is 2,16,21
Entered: 2,56,33
